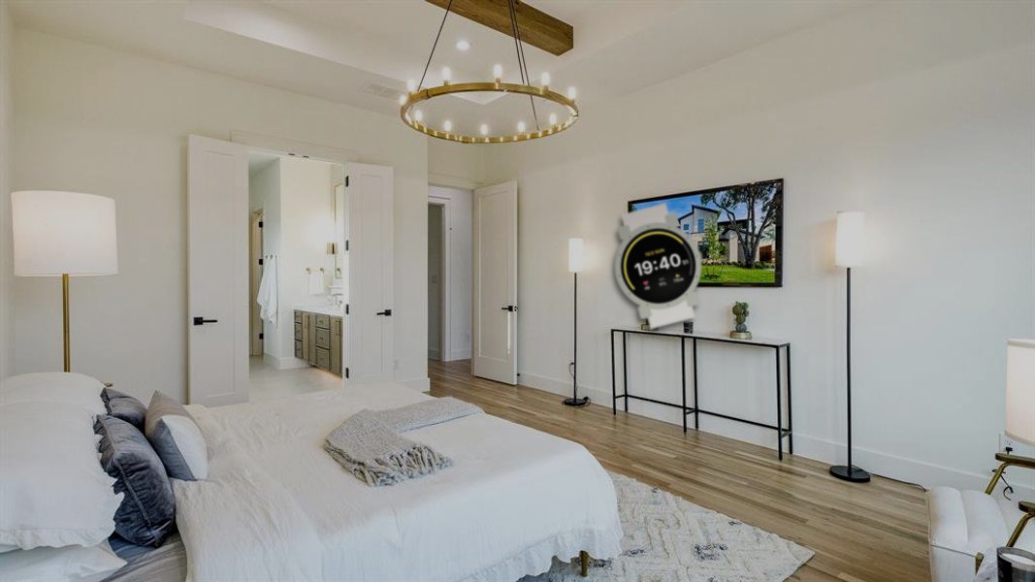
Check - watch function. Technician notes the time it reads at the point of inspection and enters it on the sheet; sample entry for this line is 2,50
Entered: 19,40
